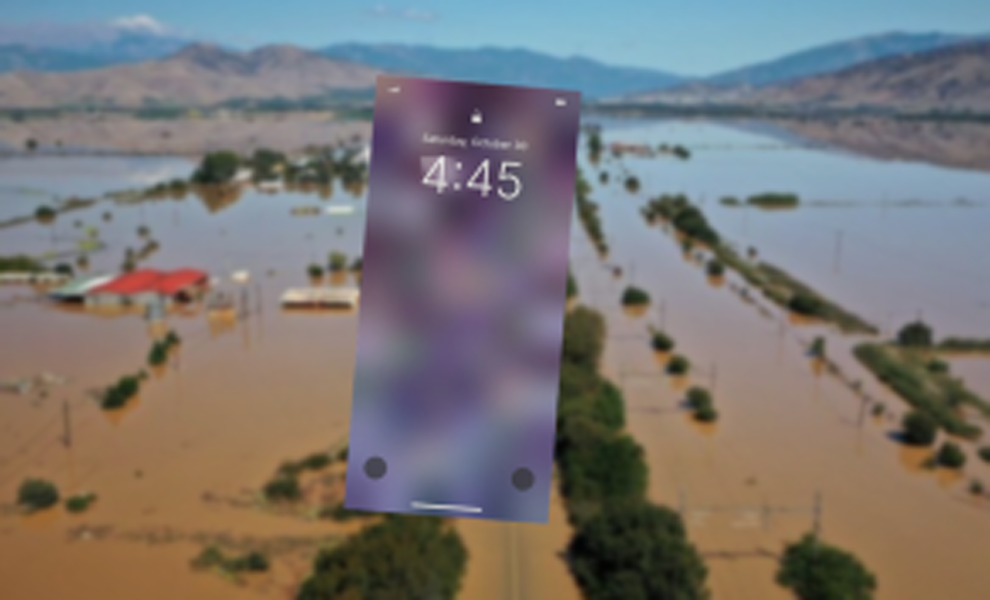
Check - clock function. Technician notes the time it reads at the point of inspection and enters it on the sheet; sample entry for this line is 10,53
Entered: 4,45
